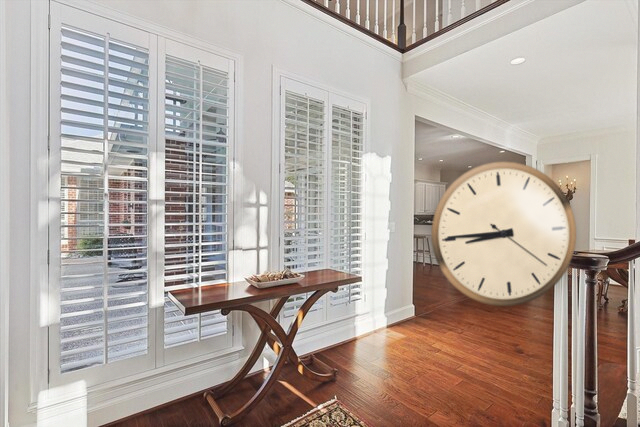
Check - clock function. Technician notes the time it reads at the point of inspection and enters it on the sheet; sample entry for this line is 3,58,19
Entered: 8,45,22
